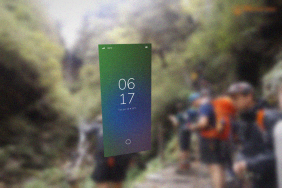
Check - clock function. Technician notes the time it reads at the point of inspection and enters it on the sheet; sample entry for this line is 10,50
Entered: 6,17
